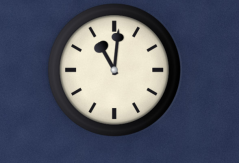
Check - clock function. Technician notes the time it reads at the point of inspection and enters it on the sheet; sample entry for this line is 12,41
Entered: 11,01
